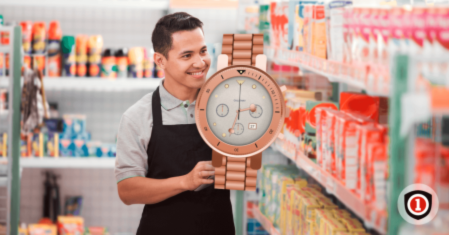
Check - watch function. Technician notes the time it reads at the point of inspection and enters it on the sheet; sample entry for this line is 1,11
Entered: 2,33
